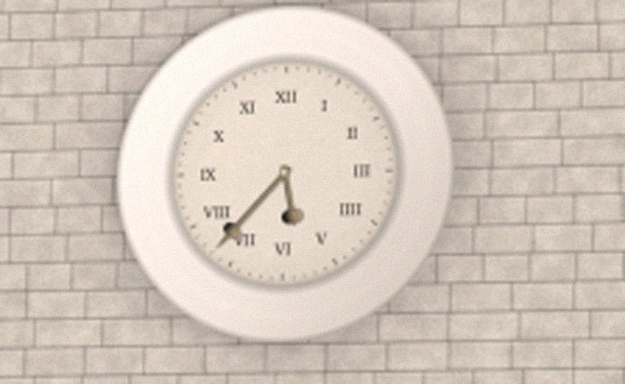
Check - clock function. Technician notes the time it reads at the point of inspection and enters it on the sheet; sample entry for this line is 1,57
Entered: 5,37
